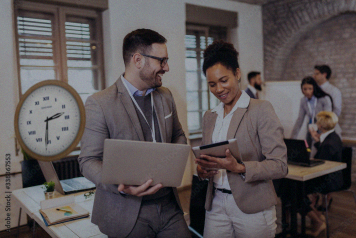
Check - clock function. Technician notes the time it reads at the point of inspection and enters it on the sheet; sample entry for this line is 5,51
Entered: 2,31
